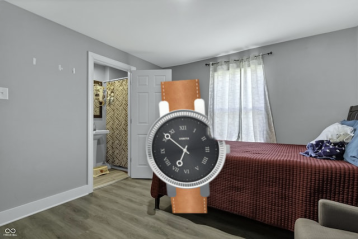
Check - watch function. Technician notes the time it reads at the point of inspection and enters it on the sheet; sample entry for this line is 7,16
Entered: 6,52
